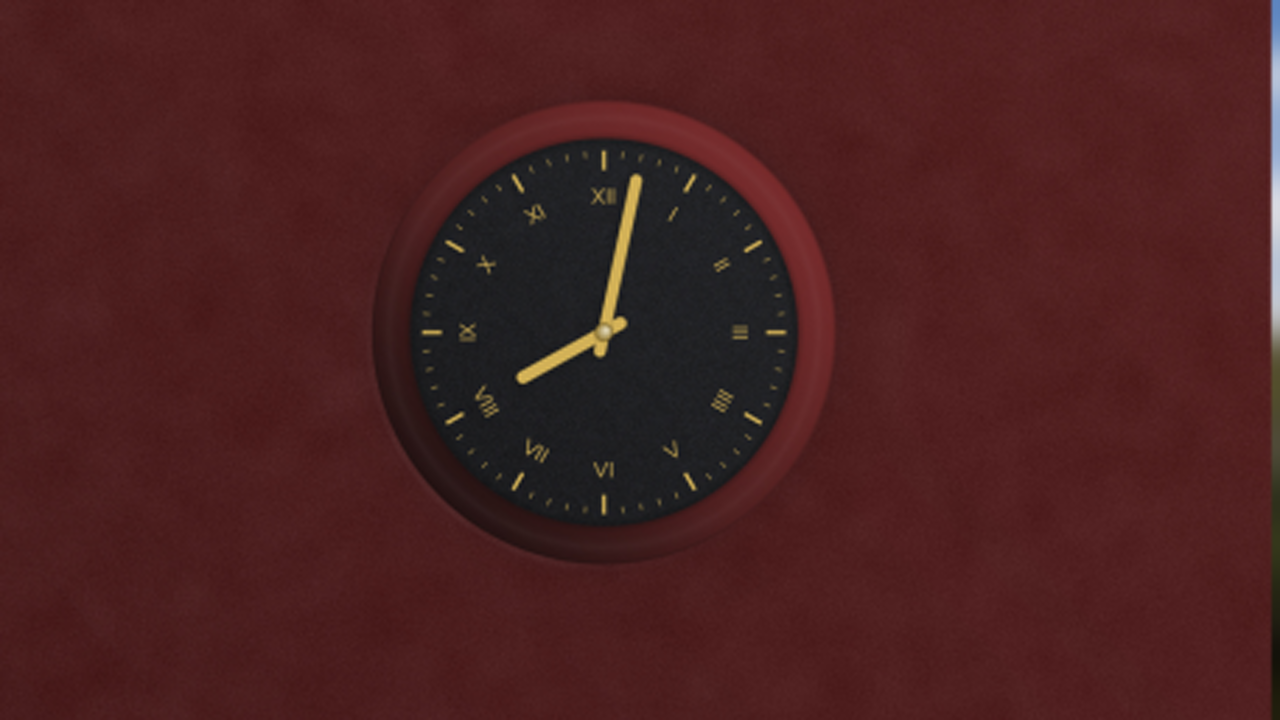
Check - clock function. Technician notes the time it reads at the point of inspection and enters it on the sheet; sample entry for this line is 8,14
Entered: 8,02
